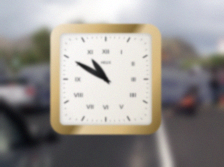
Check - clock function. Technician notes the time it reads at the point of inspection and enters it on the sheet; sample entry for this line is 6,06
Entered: 10,50
